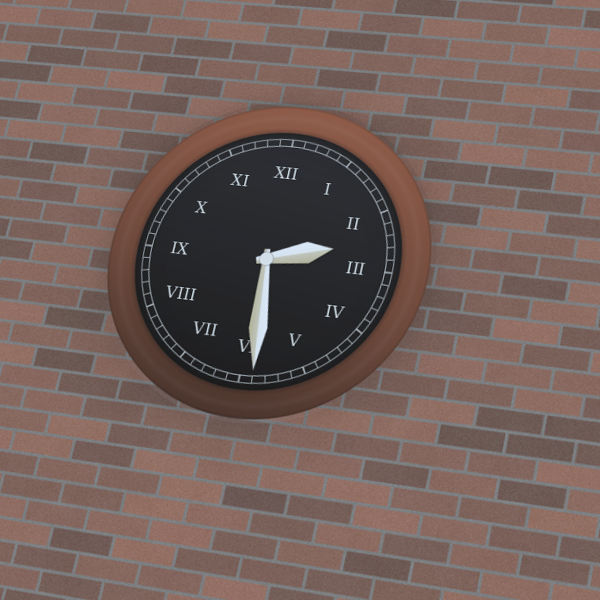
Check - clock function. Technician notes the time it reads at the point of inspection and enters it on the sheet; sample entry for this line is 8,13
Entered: 2,29
